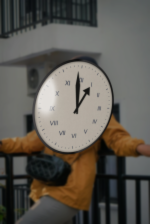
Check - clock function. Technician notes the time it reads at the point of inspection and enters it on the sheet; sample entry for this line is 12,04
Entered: 12,59
